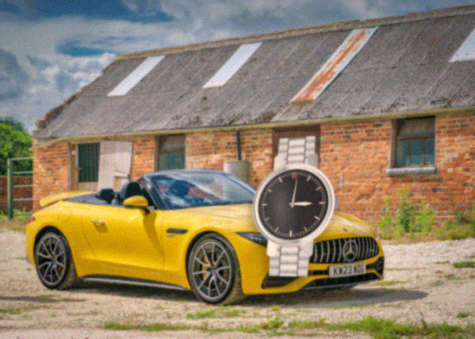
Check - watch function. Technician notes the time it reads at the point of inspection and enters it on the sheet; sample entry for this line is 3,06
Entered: 3,01
